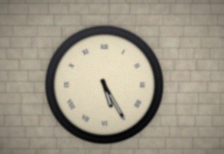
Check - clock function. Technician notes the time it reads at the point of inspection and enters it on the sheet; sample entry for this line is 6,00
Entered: 5,25
